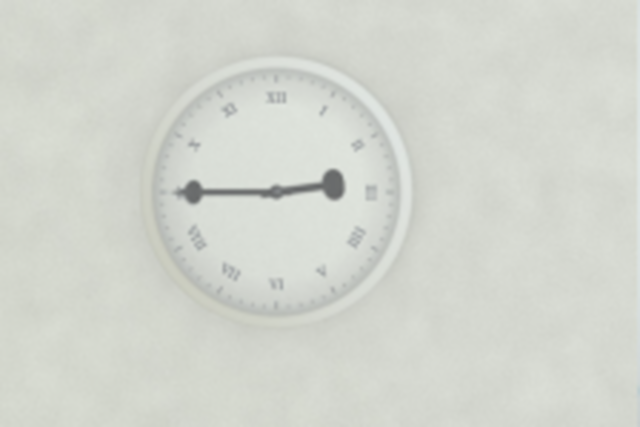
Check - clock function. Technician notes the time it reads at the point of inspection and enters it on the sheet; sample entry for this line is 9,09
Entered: 2,45
